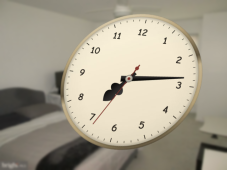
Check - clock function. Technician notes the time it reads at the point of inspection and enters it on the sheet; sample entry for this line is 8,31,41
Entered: 7,13,34
